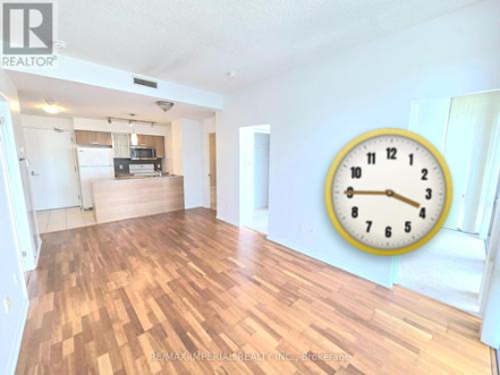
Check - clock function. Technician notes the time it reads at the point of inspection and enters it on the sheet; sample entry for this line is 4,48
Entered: 3,45
